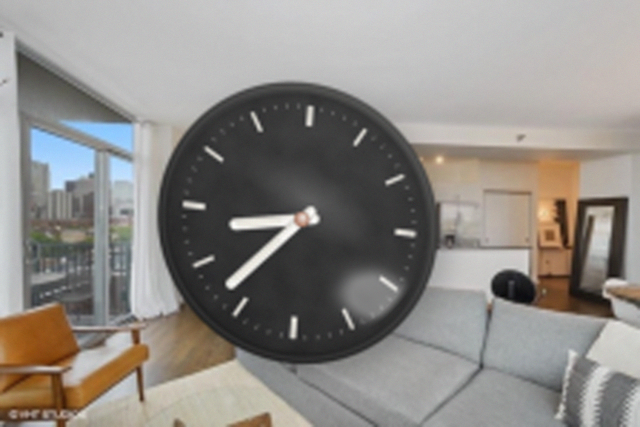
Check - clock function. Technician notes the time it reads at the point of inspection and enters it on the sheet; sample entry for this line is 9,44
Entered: 8,37
